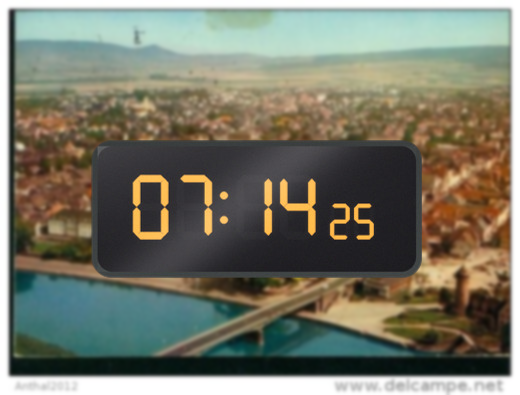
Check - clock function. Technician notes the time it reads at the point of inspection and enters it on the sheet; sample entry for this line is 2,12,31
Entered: 7,14,25
